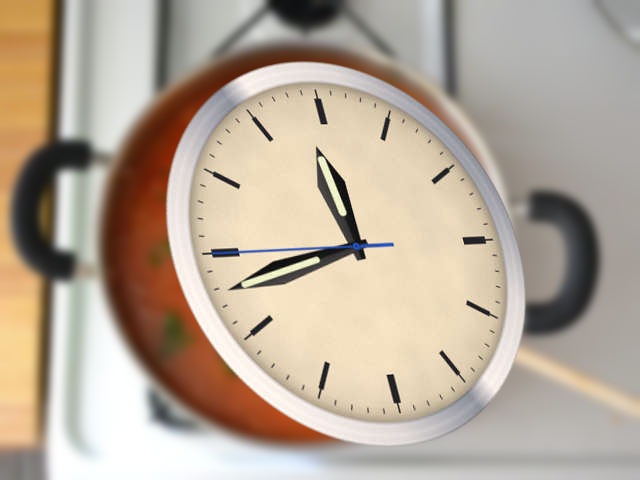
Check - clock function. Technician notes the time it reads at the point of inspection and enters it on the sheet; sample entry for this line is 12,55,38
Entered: 11,42,45
